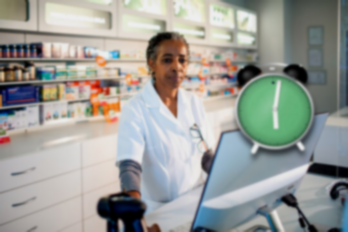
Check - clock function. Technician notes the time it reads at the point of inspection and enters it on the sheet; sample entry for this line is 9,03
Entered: 6,02
